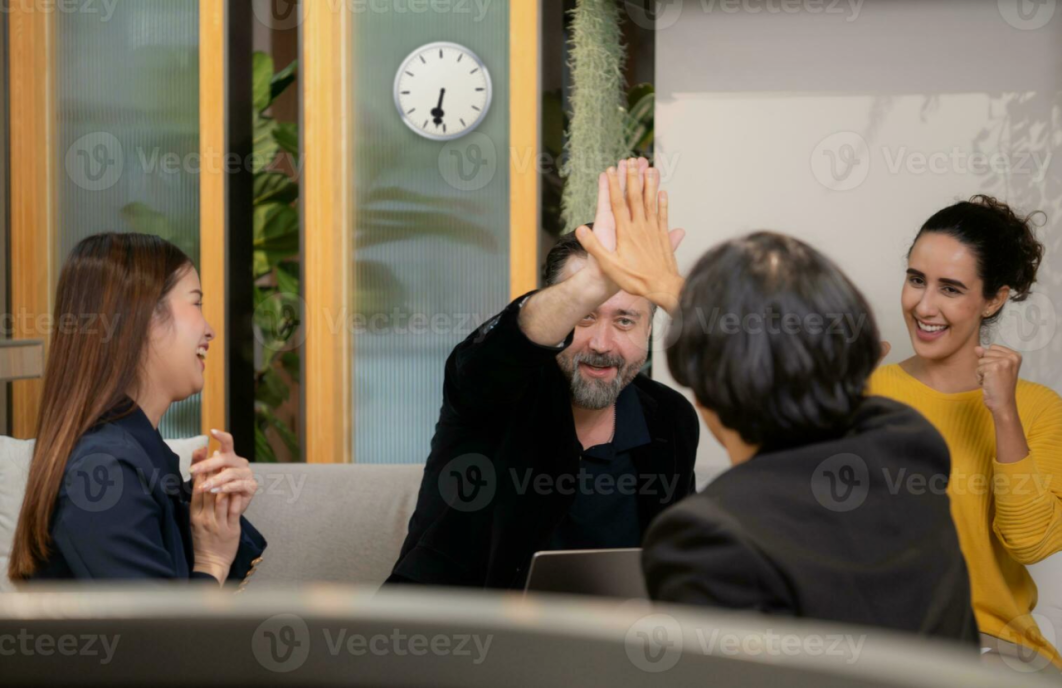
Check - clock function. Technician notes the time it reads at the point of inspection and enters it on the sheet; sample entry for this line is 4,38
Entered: 6,32
